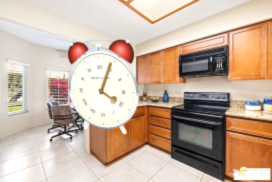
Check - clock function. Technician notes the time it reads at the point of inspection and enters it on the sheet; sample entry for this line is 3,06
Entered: 4,04
